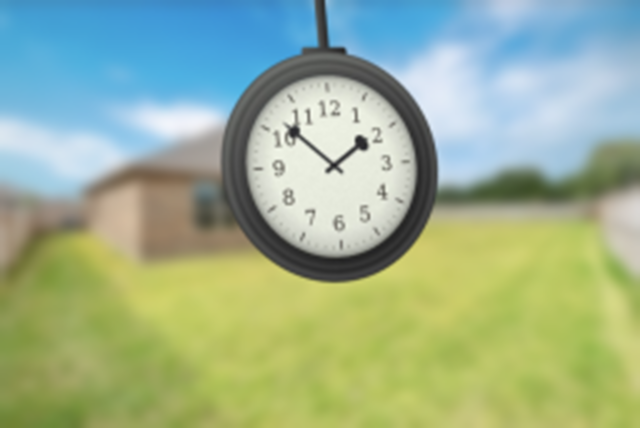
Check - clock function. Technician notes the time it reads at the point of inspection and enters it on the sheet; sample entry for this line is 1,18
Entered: 1,52
